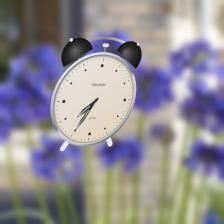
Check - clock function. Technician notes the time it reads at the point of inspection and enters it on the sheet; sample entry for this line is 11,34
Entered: 7,35
